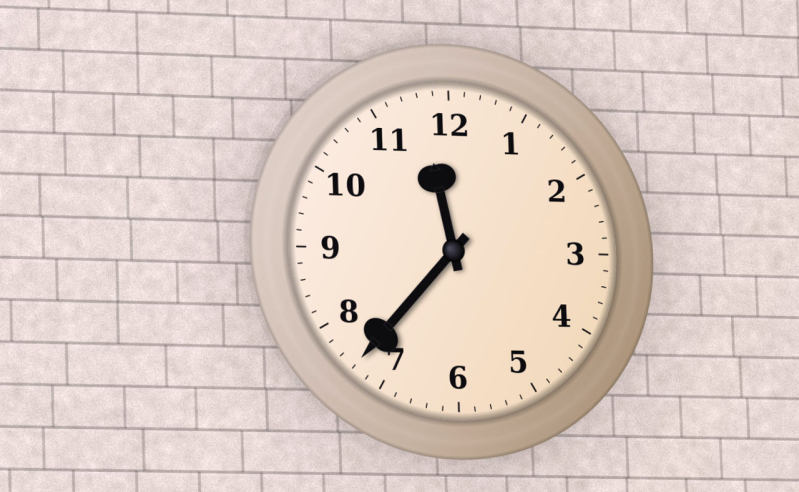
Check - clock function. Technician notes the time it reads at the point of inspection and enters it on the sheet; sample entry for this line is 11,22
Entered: 11,37
